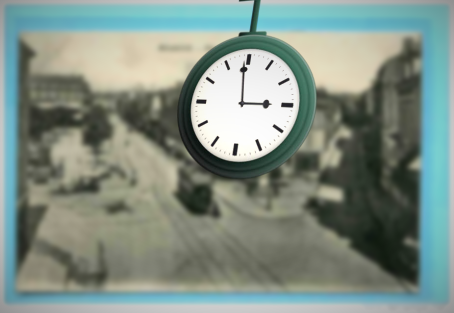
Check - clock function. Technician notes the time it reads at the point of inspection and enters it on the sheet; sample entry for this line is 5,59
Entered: 2,59
